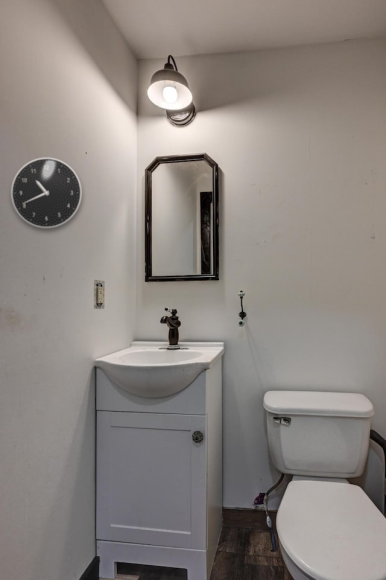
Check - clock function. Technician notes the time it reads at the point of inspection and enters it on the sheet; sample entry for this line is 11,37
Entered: 10,41
